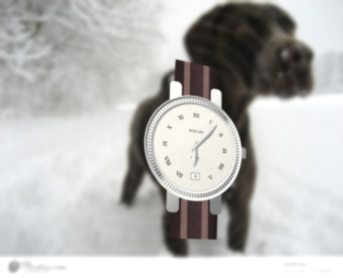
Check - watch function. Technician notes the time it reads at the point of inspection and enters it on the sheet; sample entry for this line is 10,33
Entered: 6,07
